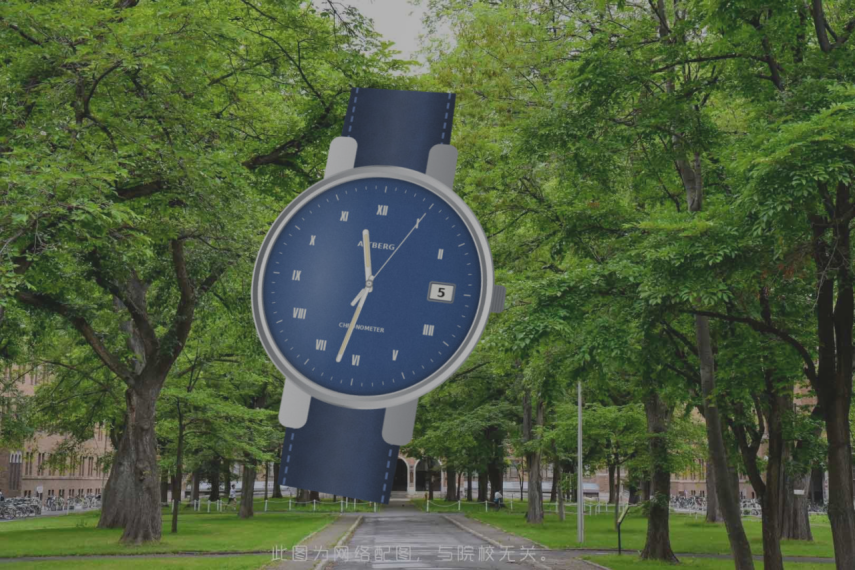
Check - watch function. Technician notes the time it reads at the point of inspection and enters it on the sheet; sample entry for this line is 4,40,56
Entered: 11,32,05
